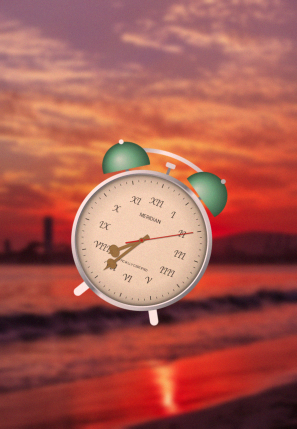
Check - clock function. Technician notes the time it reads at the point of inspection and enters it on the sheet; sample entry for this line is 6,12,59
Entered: 7,35,10
